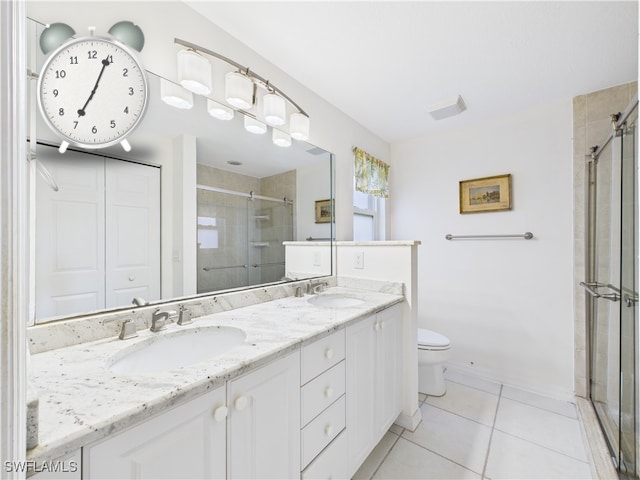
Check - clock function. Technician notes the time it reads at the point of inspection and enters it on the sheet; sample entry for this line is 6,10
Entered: 7,04
